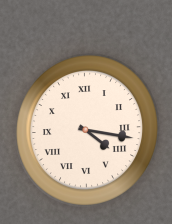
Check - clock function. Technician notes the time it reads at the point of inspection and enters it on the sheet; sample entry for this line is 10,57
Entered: 4,17
